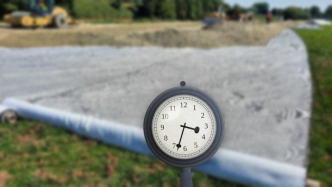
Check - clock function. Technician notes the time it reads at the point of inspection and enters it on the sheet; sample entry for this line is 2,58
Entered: 3,33
